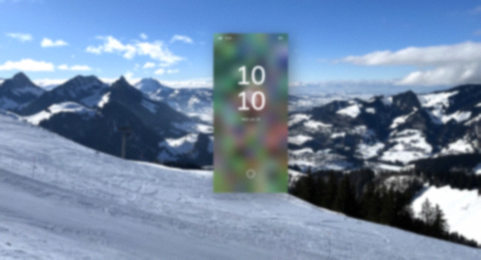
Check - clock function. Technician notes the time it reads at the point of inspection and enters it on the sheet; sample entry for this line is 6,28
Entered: 10,10
